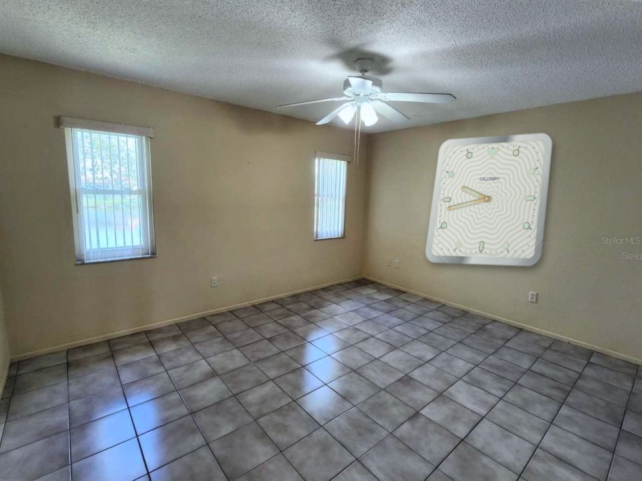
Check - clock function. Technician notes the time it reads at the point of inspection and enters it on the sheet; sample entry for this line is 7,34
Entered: 9,43
